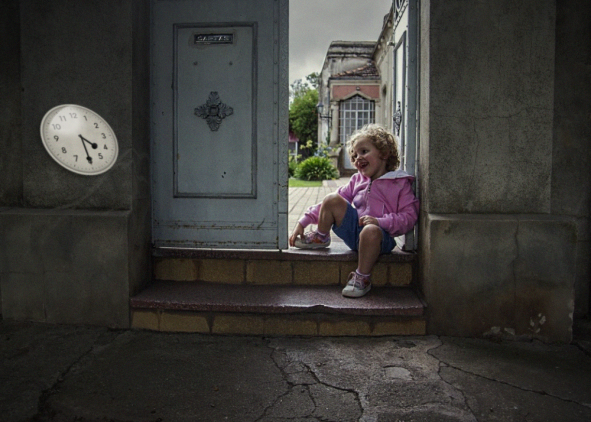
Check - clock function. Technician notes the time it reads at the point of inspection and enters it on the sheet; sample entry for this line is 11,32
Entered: 4,30
